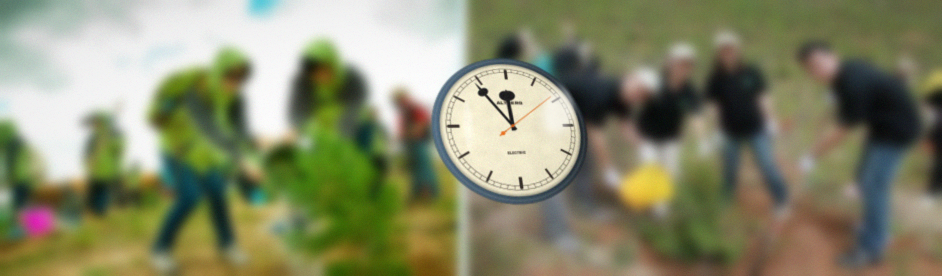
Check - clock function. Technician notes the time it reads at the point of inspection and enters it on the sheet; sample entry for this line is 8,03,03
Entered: 11,54,09
